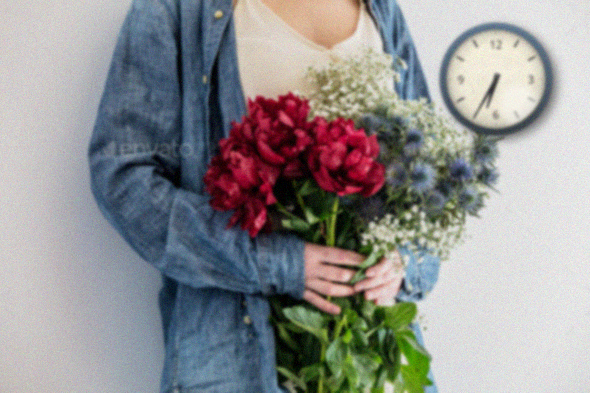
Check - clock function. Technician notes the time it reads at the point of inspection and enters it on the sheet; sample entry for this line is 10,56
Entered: 6,35
